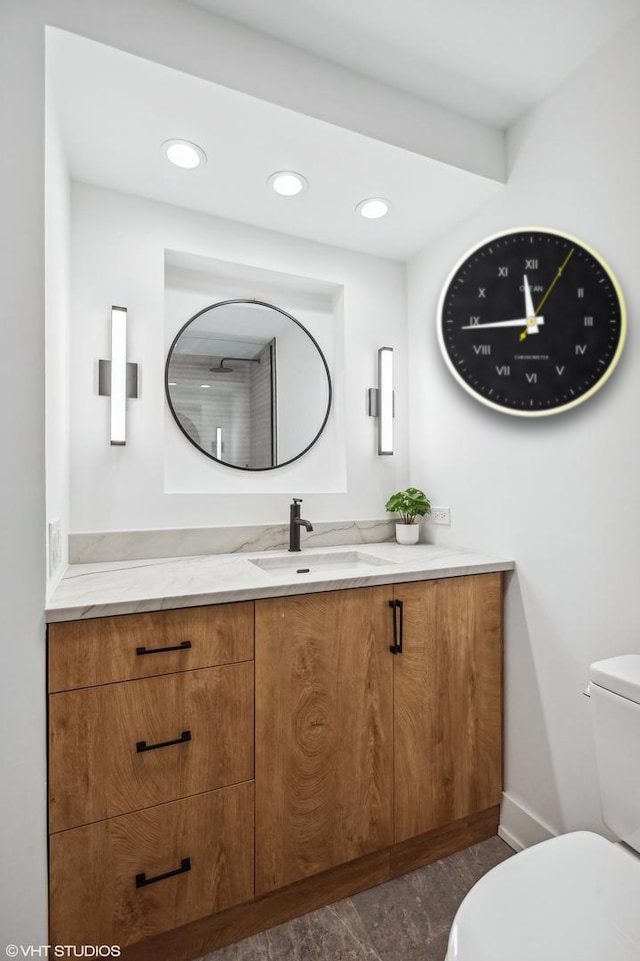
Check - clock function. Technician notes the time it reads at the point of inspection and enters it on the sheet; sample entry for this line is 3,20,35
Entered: 11,44,05
